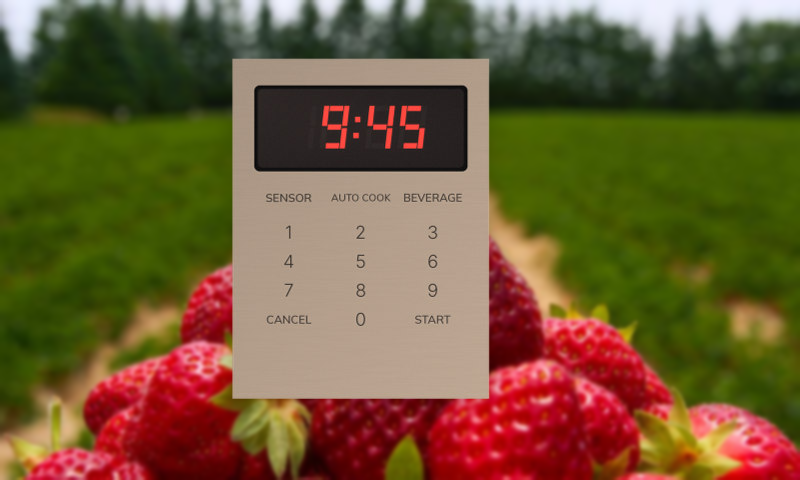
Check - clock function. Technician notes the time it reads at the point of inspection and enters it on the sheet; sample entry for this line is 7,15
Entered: 9,45
